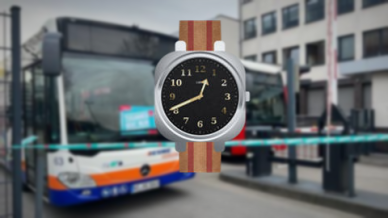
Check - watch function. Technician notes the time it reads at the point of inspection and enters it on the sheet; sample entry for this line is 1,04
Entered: 12,41
